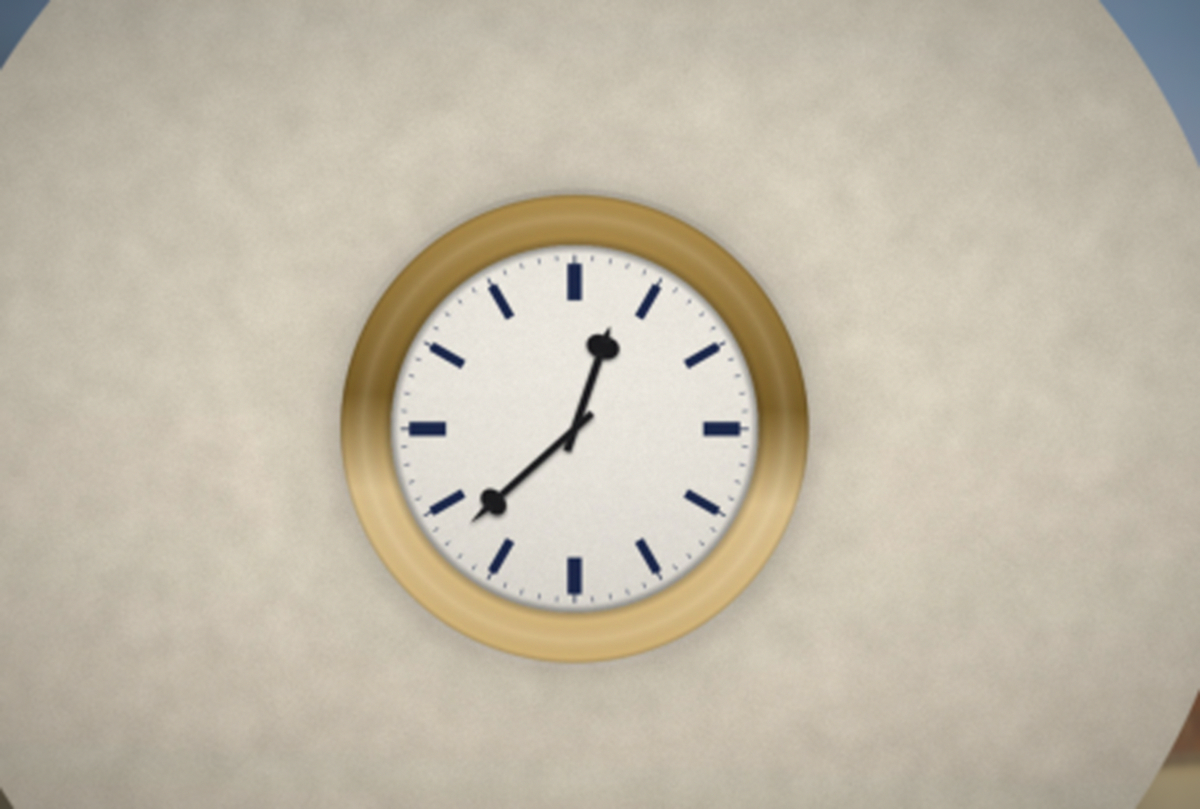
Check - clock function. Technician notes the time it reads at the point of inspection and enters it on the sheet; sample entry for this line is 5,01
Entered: 12,38
